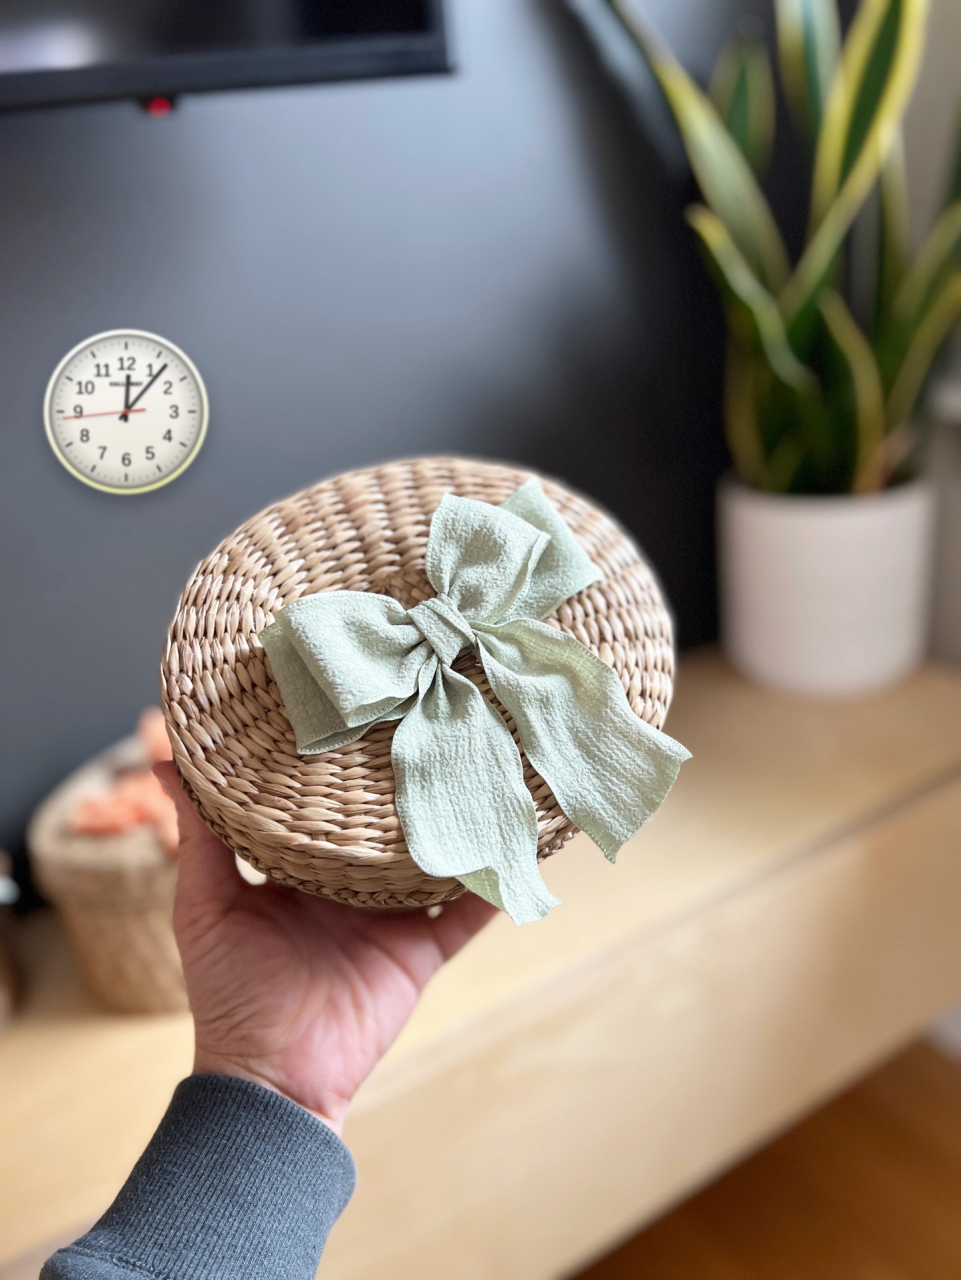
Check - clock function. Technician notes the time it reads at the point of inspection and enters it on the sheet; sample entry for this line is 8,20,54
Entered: 12,06,44
